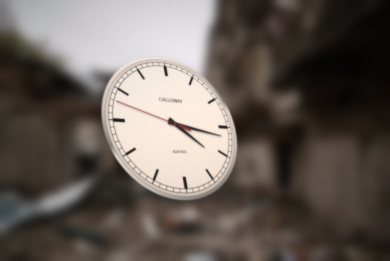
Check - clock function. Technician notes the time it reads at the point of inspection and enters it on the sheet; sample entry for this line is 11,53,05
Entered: 4,16,48
